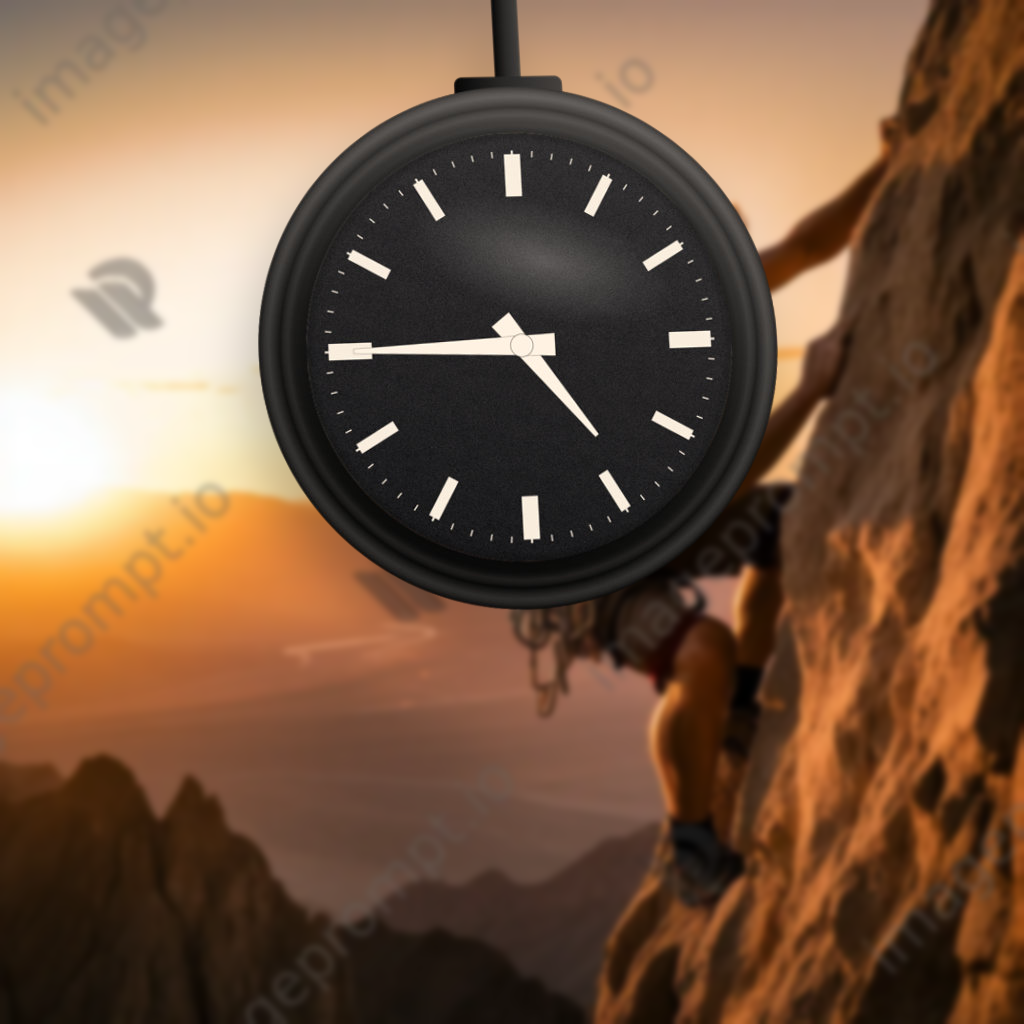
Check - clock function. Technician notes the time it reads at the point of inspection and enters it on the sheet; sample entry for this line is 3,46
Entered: 4,45
